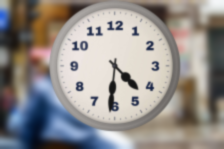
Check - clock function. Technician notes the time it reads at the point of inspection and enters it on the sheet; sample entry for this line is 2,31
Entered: 4,31
